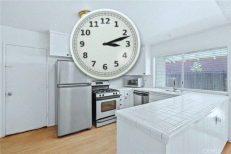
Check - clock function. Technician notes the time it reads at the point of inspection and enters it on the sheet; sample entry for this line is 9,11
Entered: 3,12
